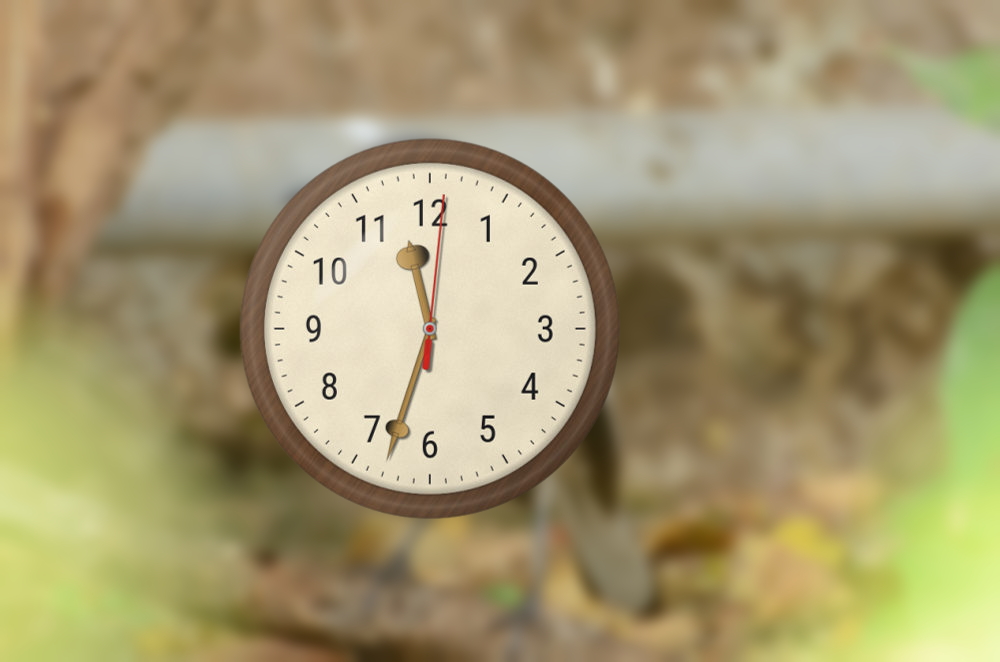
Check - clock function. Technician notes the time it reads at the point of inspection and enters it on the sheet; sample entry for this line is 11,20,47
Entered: 11,33,01
